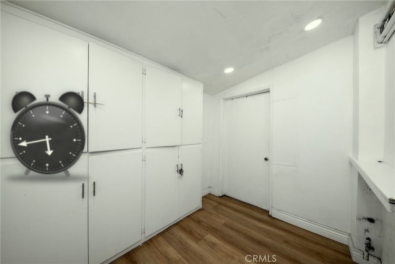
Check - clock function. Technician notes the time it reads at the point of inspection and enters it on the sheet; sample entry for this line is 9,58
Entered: 5,43
